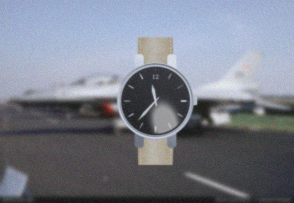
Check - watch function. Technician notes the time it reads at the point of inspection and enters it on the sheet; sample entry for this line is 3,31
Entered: 11,37
